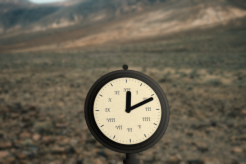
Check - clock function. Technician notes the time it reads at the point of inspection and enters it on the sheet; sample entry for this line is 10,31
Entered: 12,11
